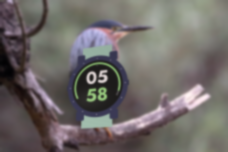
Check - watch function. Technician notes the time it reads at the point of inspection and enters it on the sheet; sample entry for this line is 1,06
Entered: 5,58
